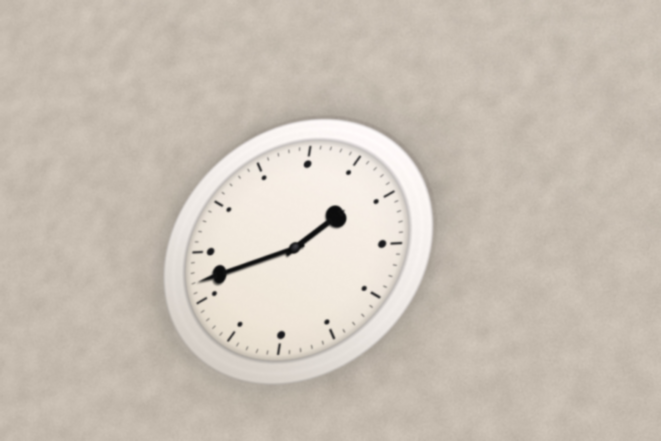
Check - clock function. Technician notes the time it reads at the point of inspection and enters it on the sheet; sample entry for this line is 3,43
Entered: 1,42
